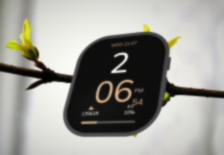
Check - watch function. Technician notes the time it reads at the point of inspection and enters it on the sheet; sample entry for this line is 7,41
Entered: 2,06
